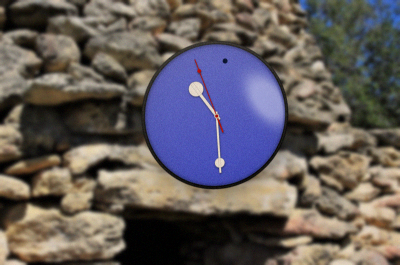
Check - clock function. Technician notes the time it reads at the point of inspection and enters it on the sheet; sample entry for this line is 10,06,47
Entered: 10,27,55
